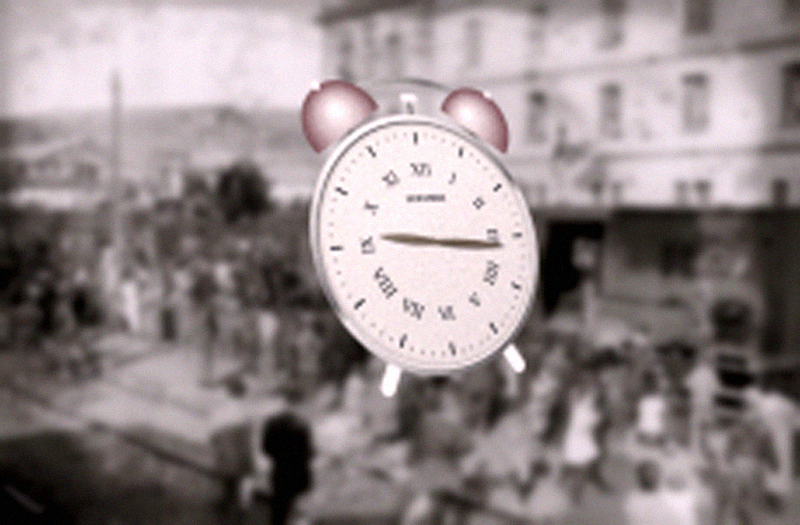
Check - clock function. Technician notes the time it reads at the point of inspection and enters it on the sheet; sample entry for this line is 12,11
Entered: 9,16
